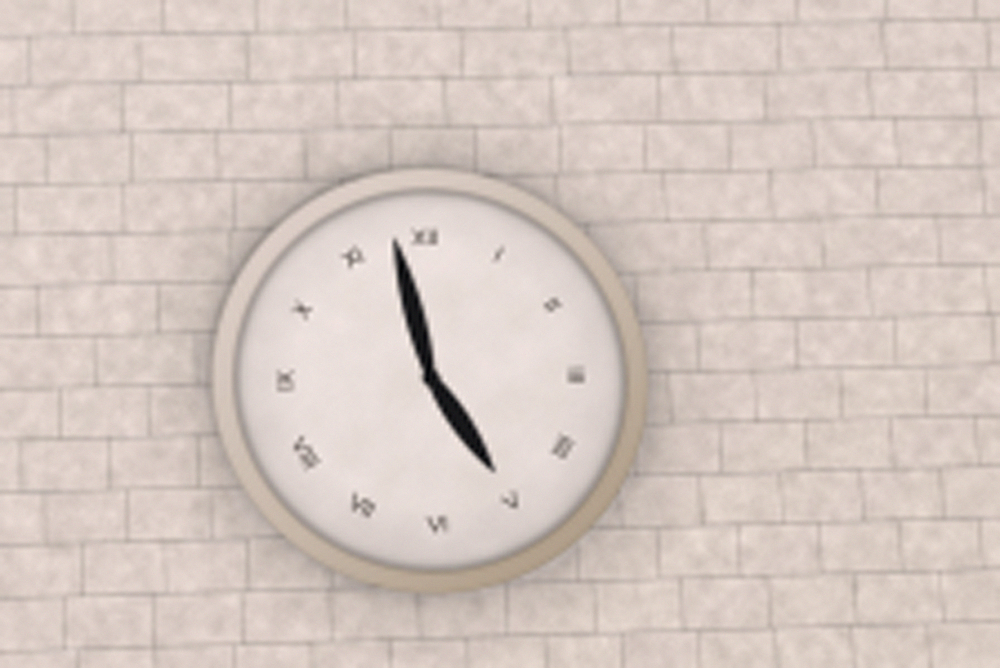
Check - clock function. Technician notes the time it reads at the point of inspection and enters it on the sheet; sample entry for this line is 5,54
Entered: 4,58
